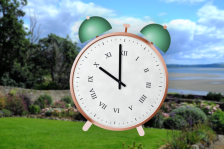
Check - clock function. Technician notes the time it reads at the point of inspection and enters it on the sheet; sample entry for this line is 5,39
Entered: 9,59
